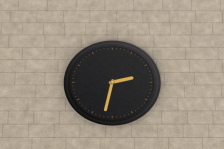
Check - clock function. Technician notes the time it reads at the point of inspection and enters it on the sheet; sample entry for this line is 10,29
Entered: 2,32
